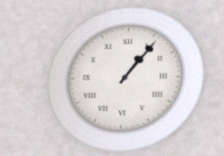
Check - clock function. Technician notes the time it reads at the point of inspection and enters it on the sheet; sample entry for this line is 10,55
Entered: 1,06
